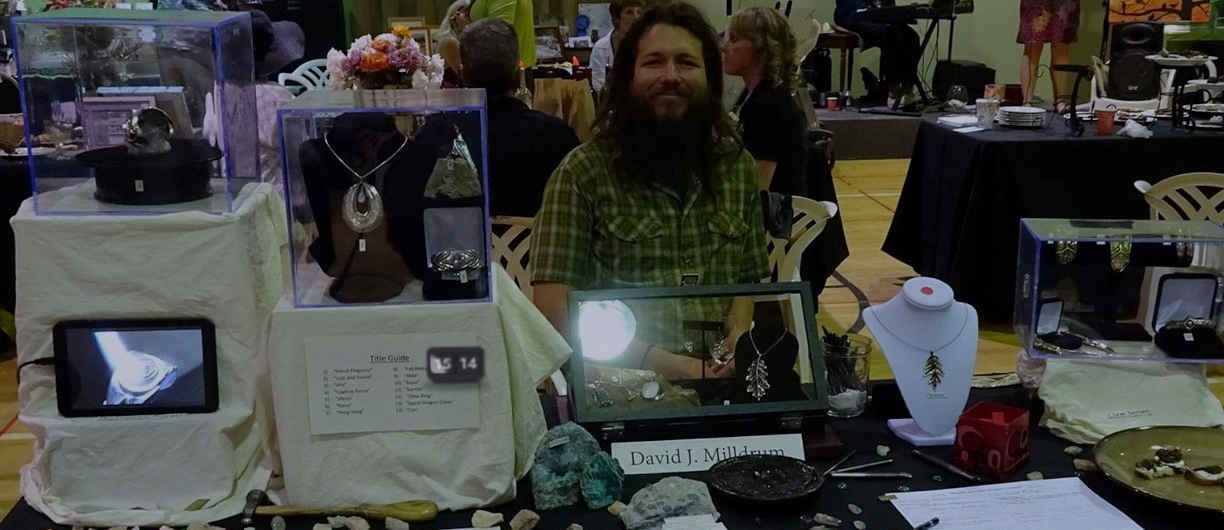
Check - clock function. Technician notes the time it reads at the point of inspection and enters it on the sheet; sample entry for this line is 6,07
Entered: 15,14
